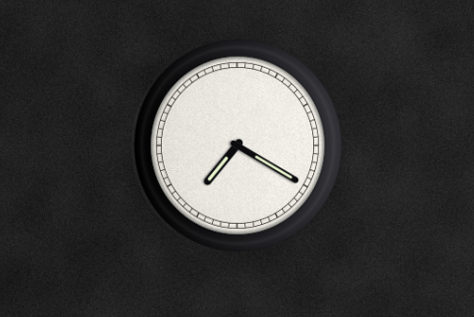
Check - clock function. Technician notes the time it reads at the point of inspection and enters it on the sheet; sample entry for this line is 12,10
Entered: 7,20
